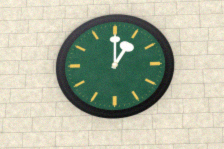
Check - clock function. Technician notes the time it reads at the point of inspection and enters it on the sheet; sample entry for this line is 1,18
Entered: 1,00
